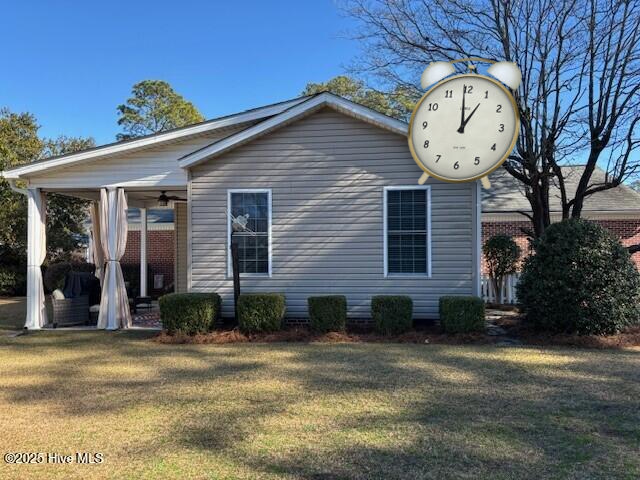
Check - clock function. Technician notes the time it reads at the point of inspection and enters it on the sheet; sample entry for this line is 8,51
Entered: 12,59
